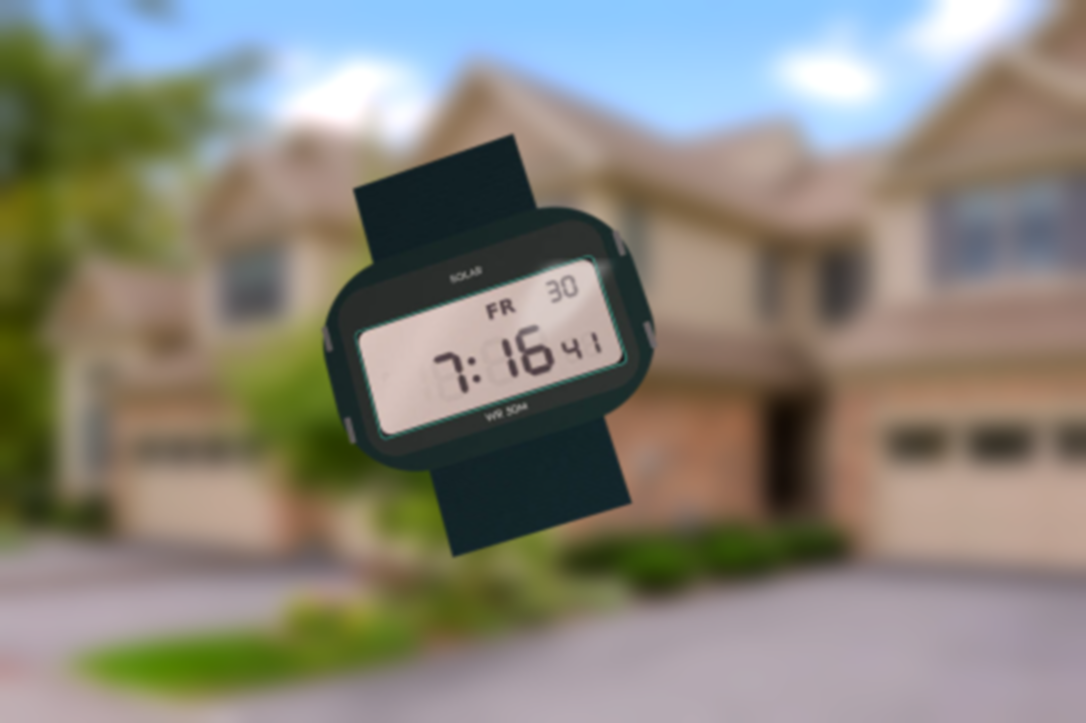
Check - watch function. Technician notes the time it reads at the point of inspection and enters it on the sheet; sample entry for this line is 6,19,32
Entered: 7,16,41
